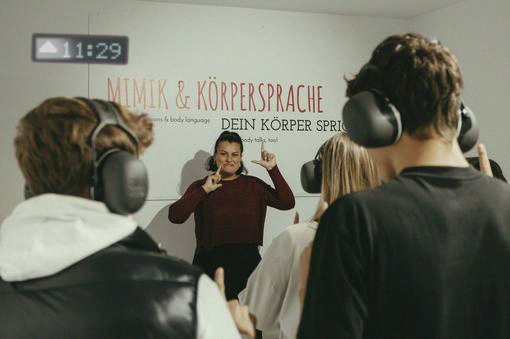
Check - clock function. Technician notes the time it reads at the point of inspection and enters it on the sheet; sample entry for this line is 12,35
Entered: 11,29
